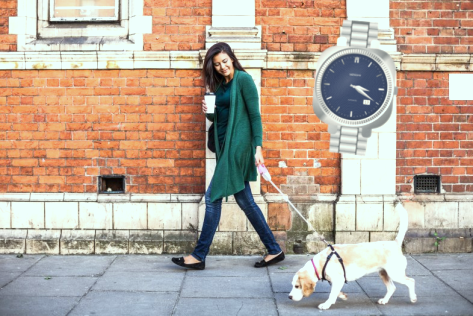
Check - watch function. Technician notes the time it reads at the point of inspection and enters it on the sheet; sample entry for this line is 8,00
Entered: 3,20
